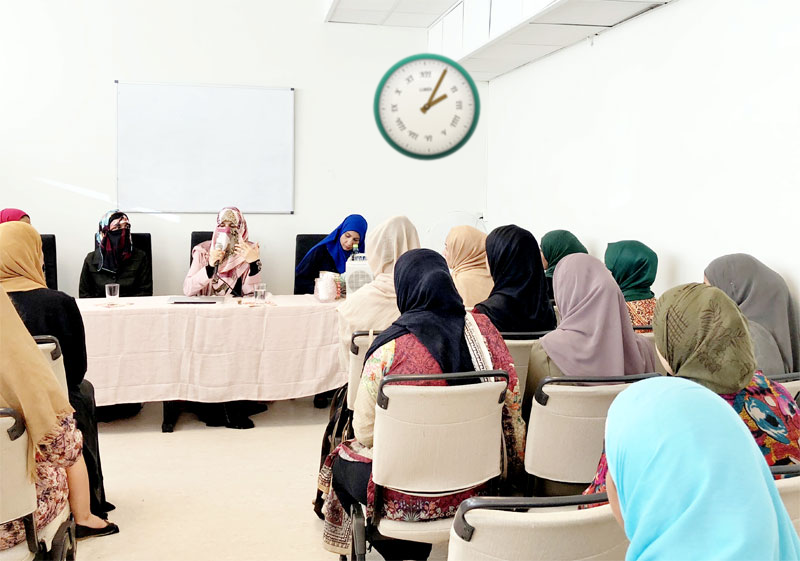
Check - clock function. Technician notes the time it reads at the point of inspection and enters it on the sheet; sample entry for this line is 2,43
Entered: 2,05
